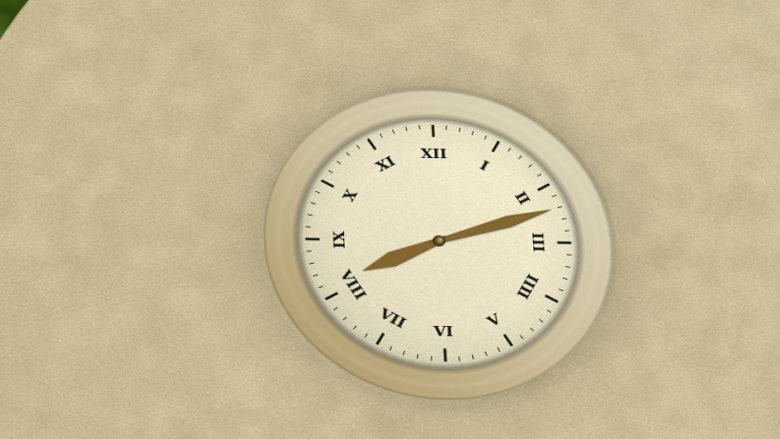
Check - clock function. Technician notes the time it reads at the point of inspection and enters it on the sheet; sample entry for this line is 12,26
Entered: 8,12
